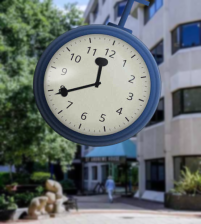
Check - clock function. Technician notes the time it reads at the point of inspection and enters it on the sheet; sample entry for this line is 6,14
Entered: 11,39
